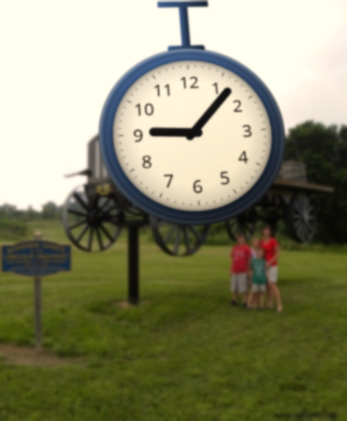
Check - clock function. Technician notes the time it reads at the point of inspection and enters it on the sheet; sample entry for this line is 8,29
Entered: 9,07
